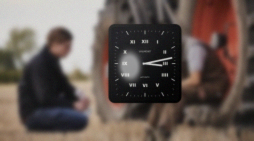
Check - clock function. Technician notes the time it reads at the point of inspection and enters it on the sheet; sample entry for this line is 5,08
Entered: 3,13
